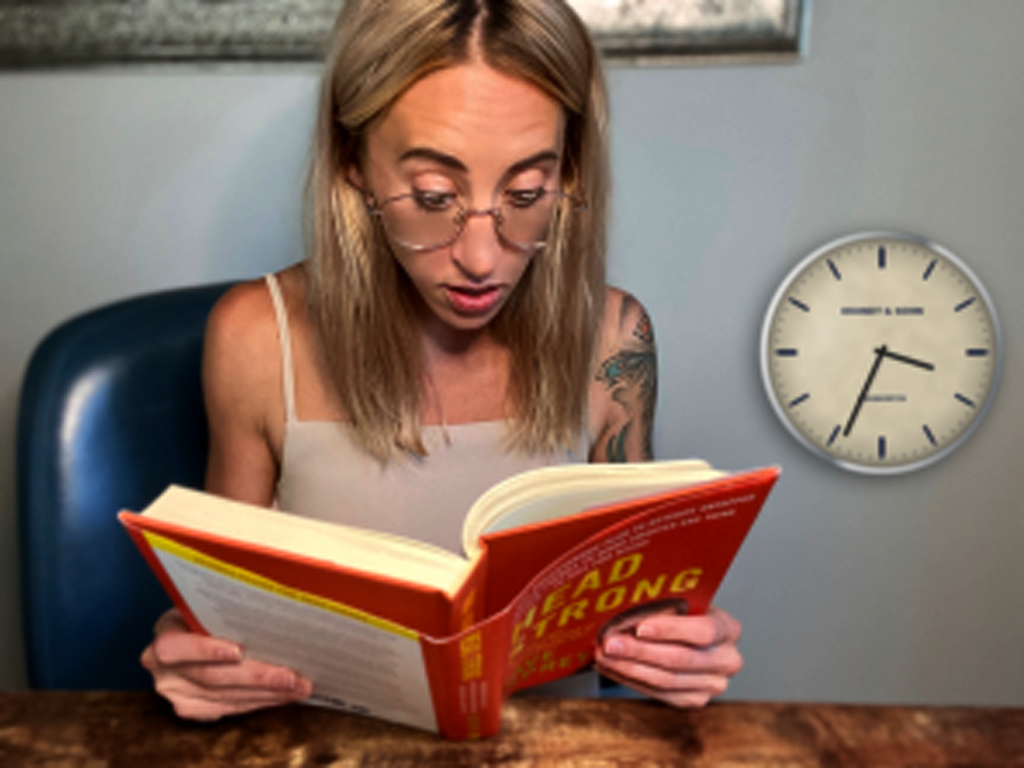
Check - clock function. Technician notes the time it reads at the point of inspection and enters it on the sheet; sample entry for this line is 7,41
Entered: 3,34
